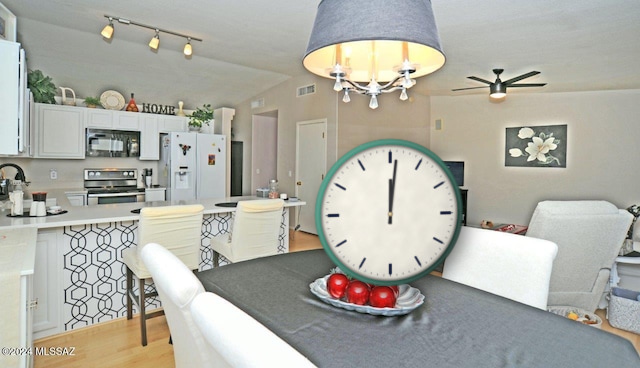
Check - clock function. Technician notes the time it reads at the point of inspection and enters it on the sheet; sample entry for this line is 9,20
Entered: 12,01
